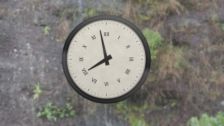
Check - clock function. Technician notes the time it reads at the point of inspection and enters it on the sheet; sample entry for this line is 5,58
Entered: 7,58
